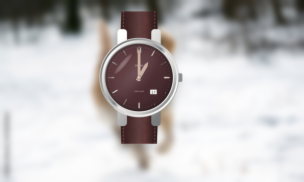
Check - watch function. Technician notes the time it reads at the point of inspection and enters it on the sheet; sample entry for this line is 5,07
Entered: 1,00
